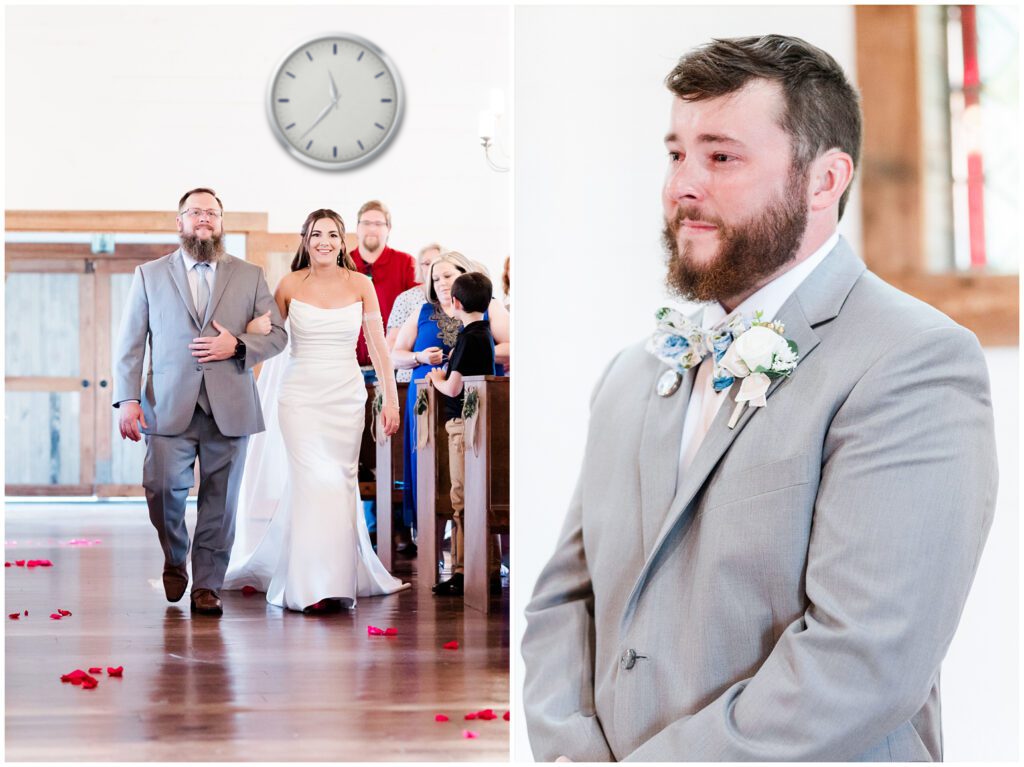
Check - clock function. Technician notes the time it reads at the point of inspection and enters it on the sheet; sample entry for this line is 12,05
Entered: 11,37
